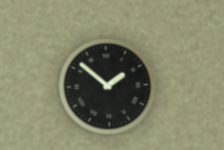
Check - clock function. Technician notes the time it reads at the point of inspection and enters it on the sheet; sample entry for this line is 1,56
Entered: 1,52
